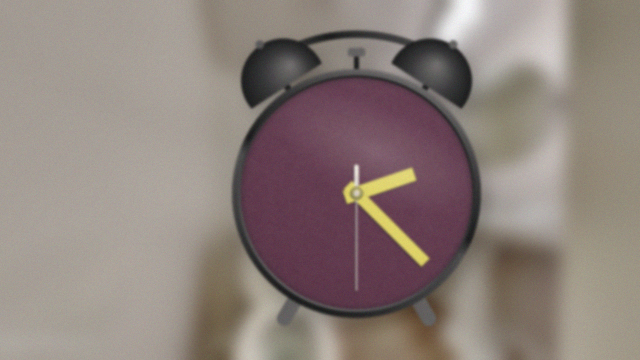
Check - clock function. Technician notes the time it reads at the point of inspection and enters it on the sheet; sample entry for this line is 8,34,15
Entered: 2,22,30
